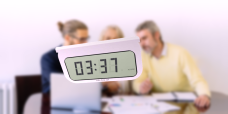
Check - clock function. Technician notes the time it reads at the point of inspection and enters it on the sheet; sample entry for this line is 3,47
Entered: 3,37
